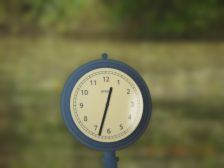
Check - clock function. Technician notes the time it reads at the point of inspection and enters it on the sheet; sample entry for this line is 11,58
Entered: 12,33
